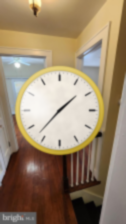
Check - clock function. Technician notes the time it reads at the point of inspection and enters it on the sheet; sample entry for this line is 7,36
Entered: 1,37
